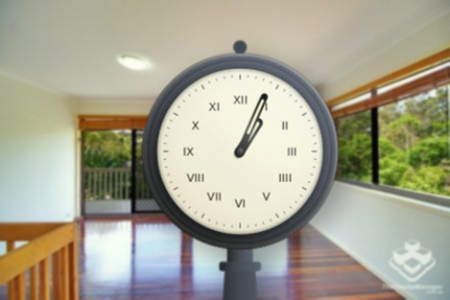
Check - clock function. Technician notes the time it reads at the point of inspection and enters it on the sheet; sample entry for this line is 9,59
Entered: 1,04
